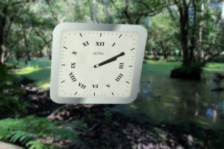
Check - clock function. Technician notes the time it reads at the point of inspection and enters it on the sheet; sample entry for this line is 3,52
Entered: 2,10
